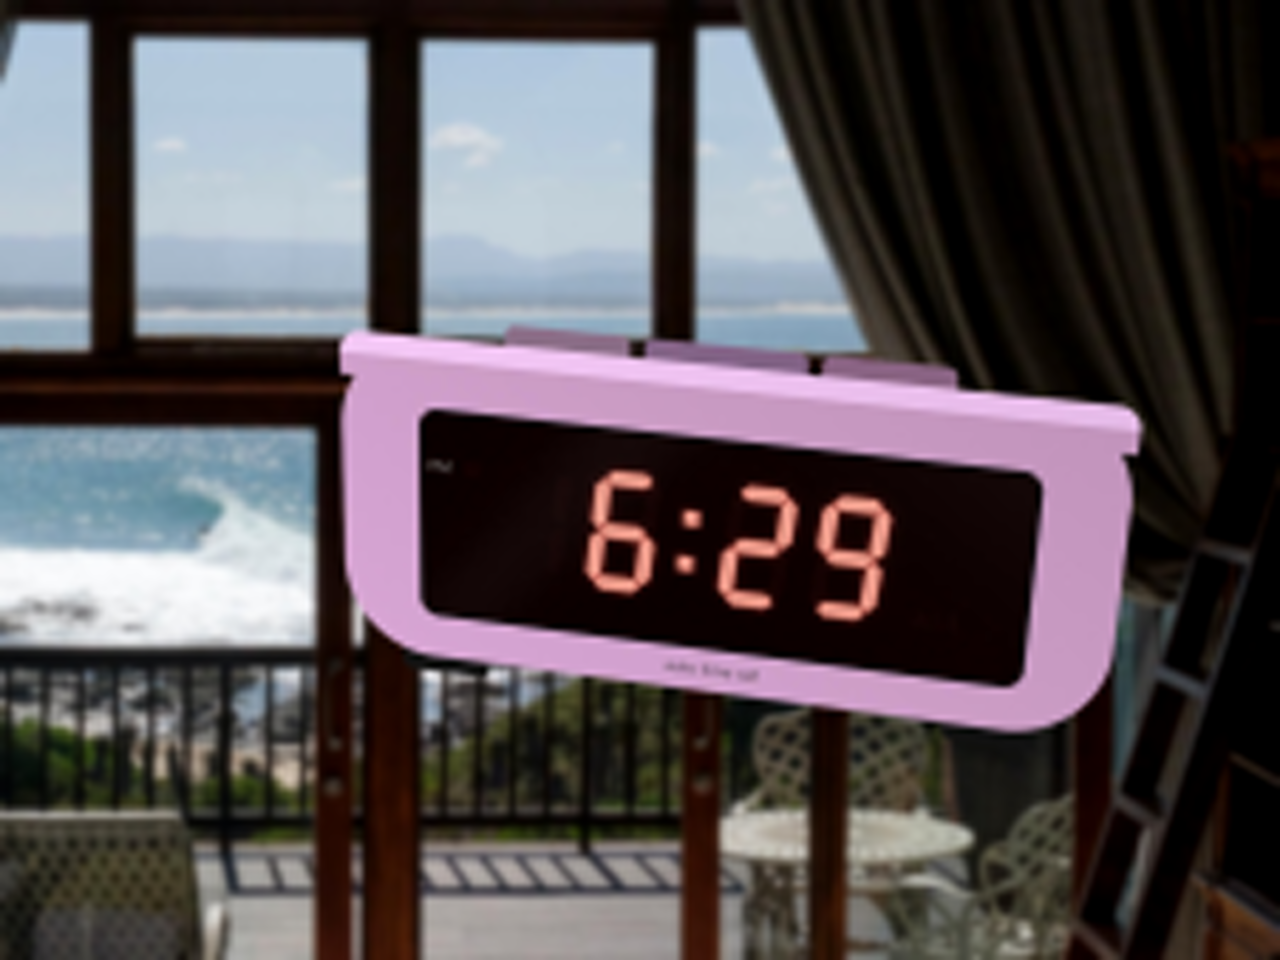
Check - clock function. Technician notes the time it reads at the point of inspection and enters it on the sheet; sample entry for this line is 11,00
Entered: 6,29
